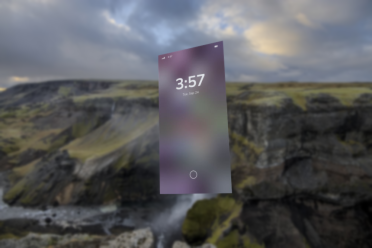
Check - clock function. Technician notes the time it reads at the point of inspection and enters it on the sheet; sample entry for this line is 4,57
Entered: 3,57
